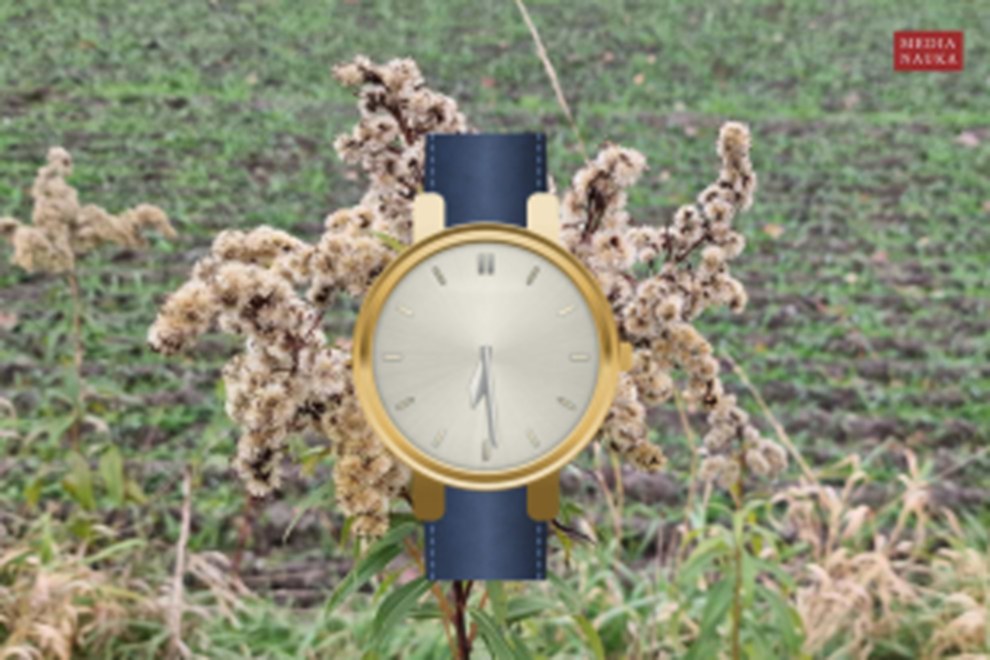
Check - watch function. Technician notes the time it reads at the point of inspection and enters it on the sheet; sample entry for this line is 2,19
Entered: 6,29
